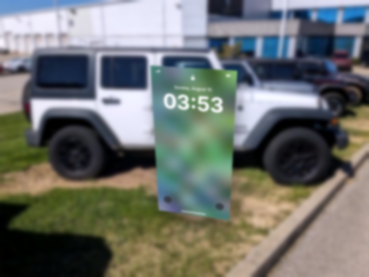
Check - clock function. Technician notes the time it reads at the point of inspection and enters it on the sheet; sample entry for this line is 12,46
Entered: 3,53
